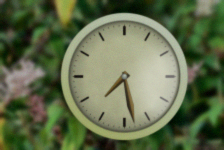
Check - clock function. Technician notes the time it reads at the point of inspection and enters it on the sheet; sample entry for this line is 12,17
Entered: 7,28
